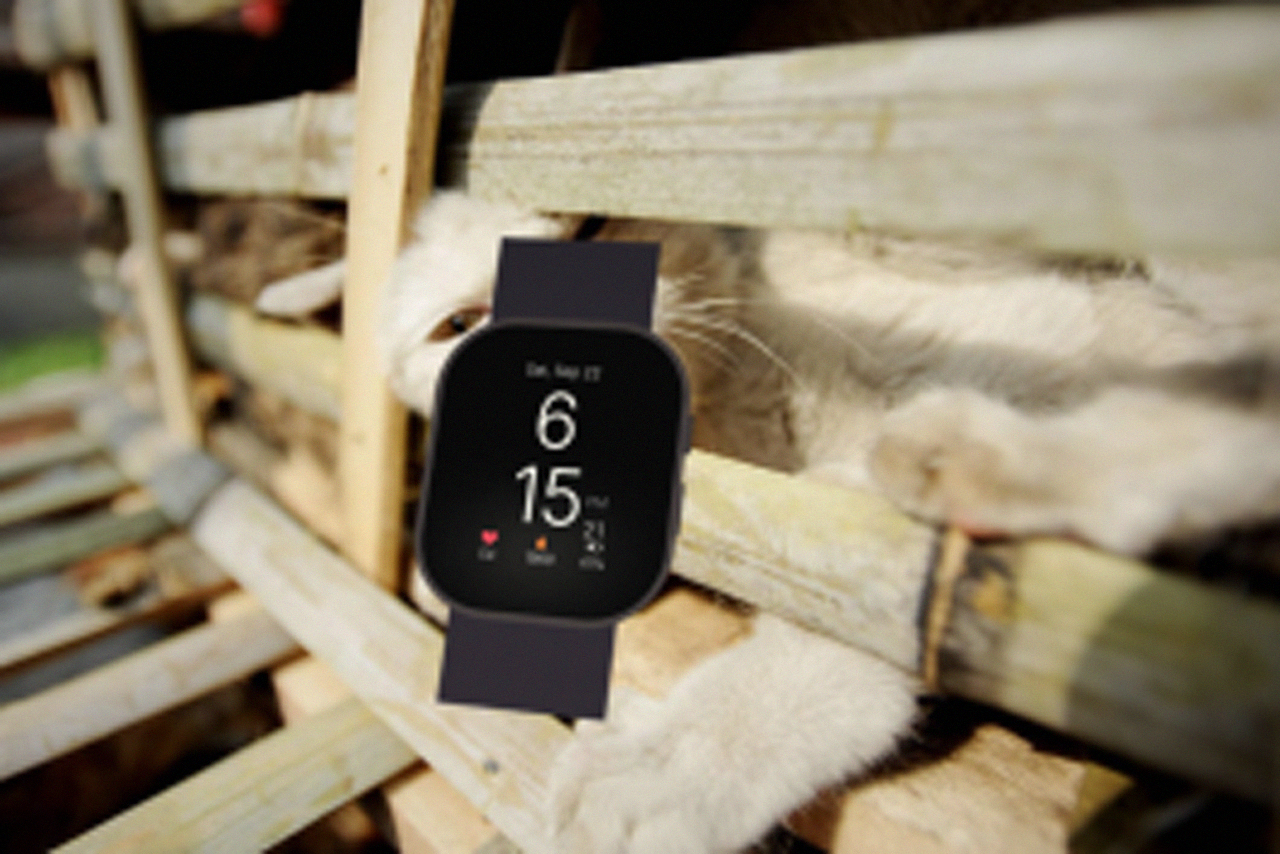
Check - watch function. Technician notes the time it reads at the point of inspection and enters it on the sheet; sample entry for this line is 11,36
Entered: 6,15
